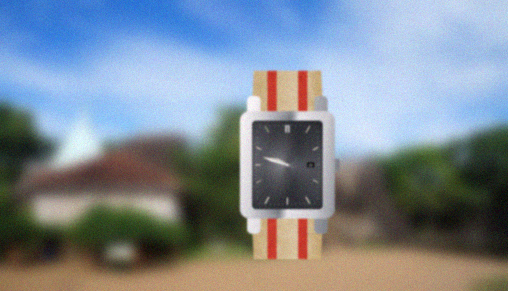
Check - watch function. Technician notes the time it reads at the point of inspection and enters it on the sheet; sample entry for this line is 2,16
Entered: 9,48
